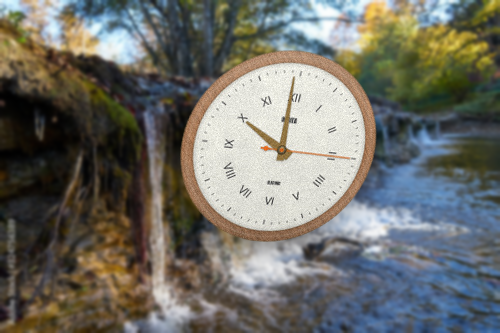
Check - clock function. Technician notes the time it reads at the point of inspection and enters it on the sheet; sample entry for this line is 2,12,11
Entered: 9,59,15
